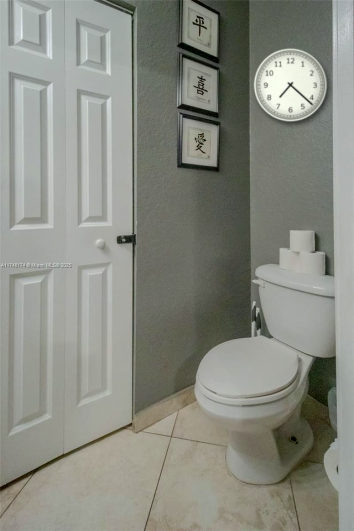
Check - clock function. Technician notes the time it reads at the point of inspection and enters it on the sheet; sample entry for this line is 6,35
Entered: 7,22
